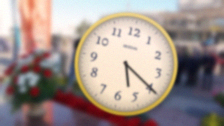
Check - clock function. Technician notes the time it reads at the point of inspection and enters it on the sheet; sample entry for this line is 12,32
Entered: 5,20
